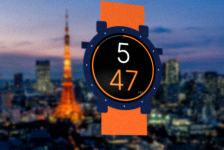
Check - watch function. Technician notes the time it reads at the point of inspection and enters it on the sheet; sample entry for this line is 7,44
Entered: 5,47
